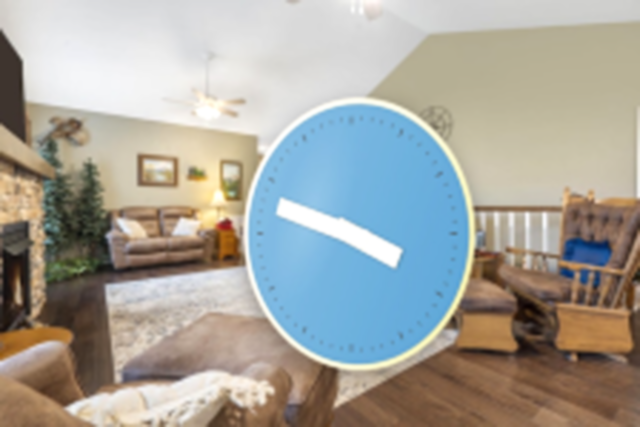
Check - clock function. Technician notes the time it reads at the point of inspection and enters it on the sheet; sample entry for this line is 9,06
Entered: 3,48
